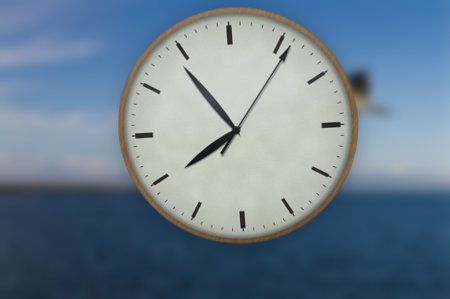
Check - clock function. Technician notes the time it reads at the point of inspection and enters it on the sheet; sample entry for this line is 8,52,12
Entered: 7,54,06
